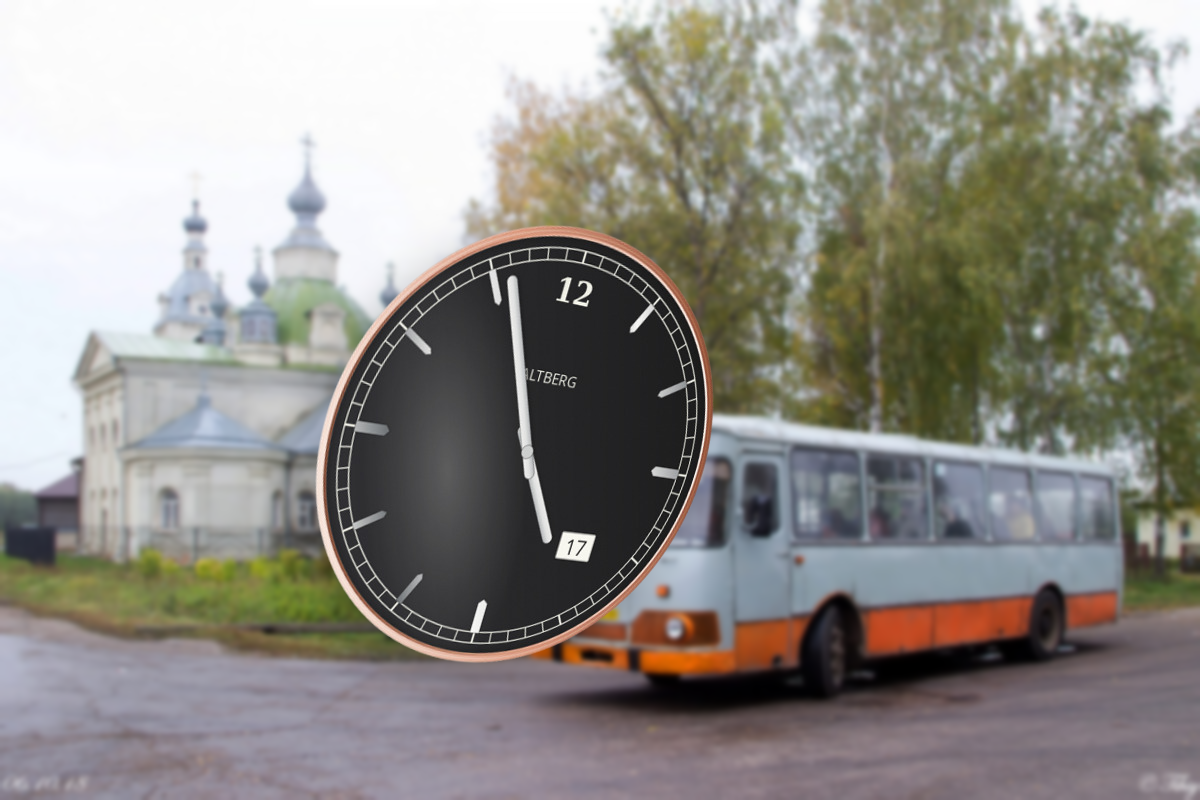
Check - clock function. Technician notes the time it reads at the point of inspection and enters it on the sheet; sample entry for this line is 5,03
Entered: 4,56
